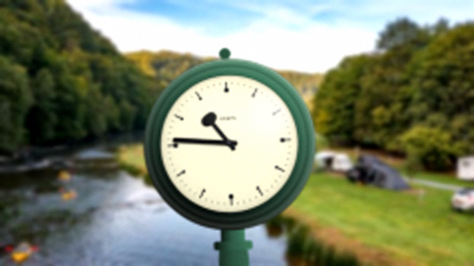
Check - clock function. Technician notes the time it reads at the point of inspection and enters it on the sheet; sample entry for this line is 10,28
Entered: 10,46
